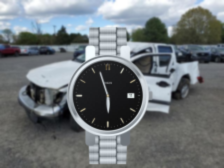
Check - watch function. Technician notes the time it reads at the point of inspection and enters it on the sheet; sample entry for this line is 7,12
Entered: 5,57
